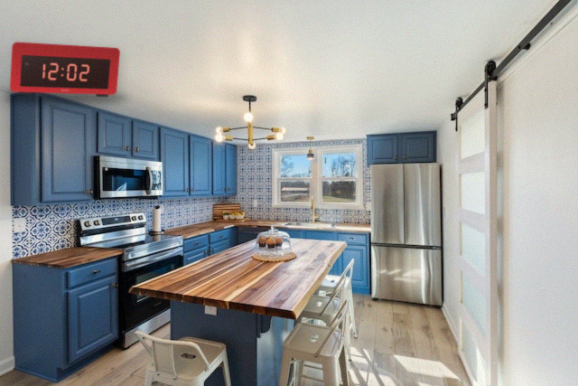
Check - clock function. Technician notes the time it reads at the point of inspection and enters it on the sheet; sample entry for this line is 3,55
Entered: 12,02
